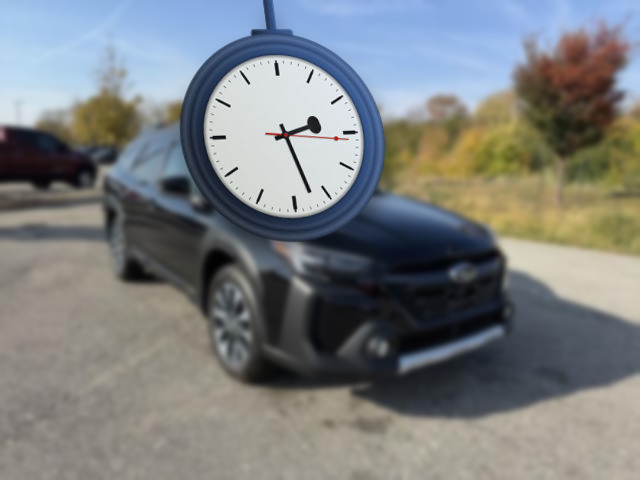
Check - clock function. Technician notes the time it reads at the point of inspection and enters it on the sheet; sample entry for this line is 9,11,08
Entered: 2,27,16
